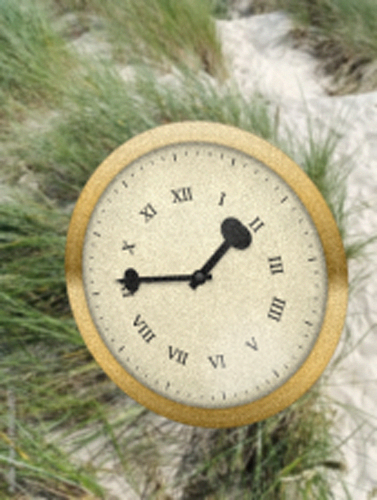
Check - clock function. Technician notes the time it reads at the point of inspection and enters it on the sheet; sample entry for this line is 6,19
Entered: 1,46
